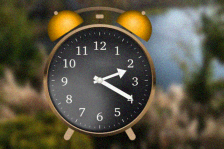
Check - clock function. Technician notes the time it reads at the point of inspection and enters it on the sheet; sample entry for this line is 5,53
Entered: 2,20
